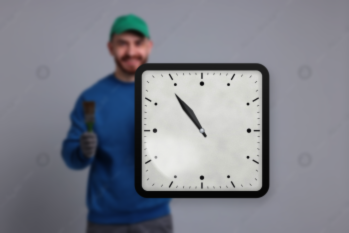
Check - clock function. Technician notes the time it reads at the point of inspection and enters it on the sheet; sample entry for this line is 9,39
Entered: 10,54
